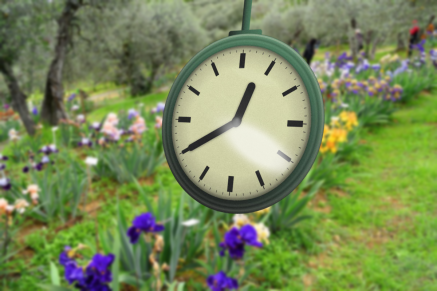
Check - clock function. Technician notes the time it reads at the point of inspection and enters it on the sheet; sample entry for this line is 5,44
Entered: 12,40
